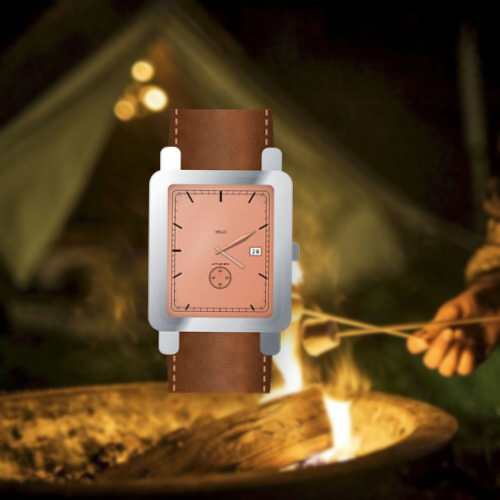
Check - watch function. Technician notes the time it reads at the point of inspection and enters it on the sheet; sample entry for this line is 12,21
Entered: 4,10
